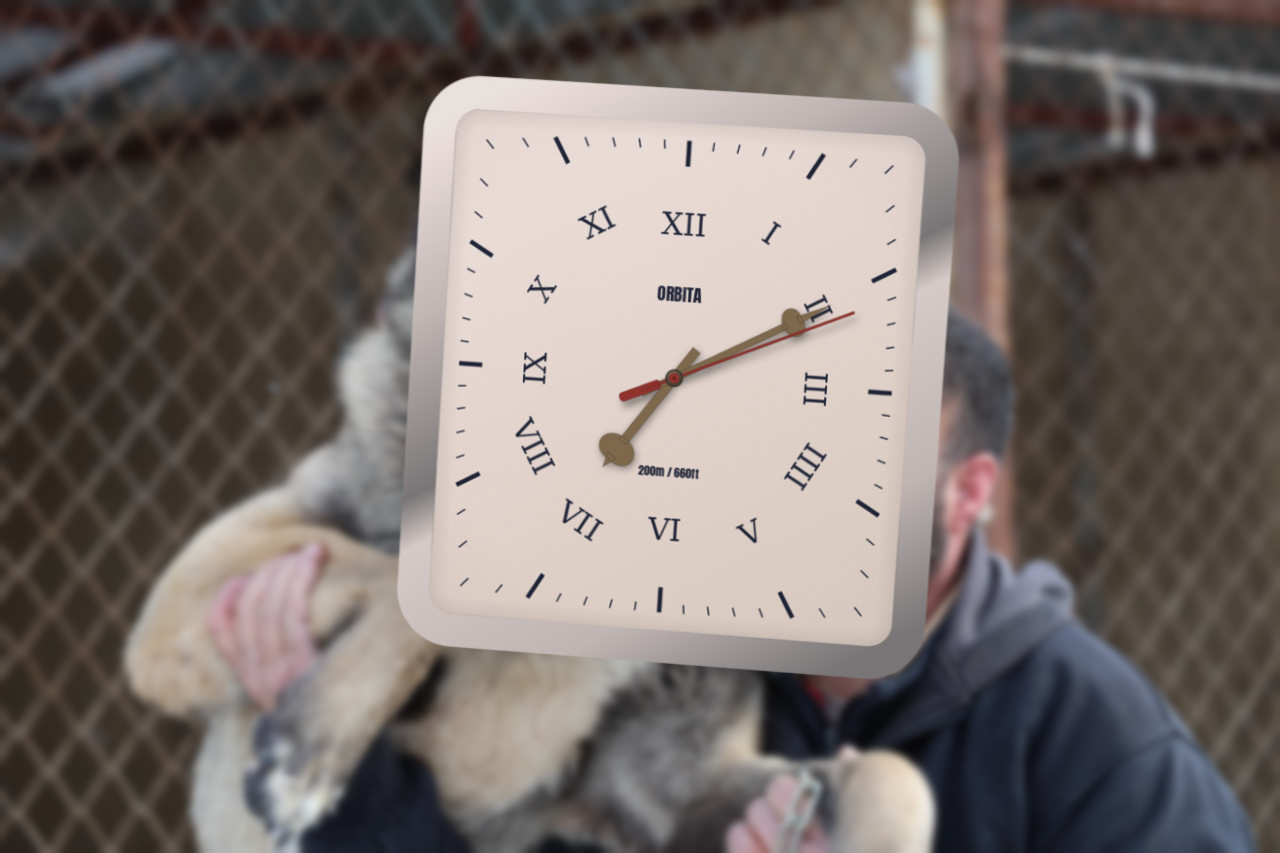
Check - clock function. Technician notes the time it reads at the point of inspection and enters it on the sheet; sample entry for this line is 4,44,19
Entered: 7,10,11
